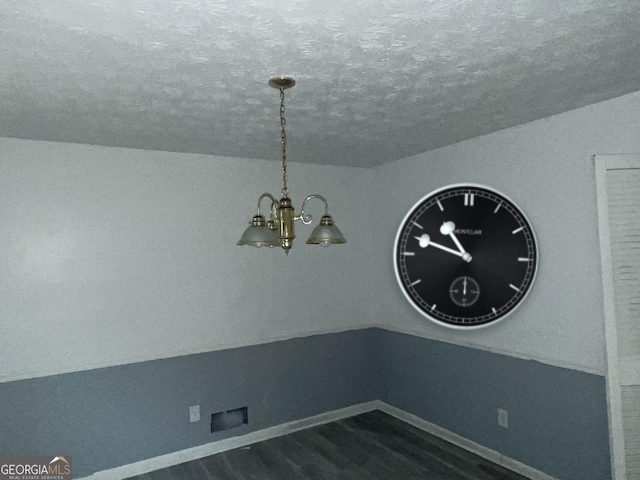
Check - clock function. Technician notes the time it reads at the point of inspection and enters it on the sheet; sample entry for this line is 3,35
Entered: 10,48
